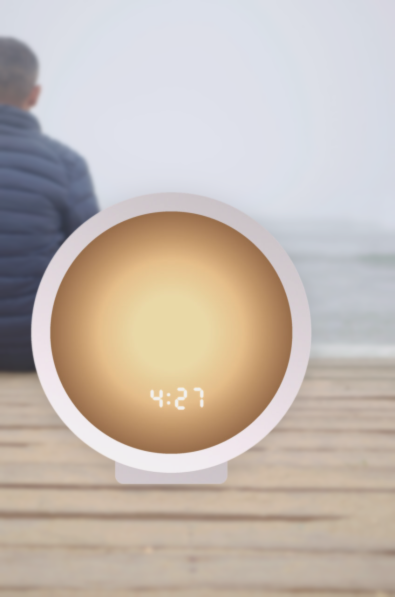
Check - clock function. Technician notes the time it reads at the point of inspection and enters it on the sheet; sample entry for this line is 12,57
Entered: 4,27
